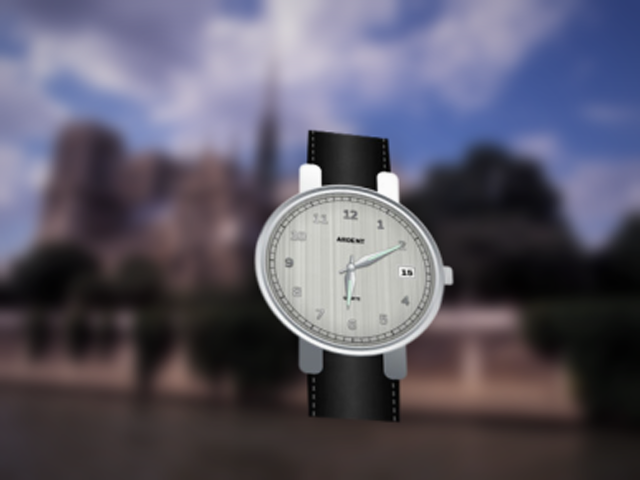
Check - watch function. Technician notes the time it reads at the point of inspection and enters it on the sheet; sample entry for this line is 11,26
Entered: 6,10
